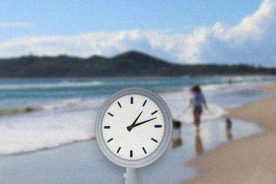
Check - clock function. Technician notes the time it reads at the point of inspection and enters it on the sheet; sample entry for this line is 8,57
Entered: 1,12
